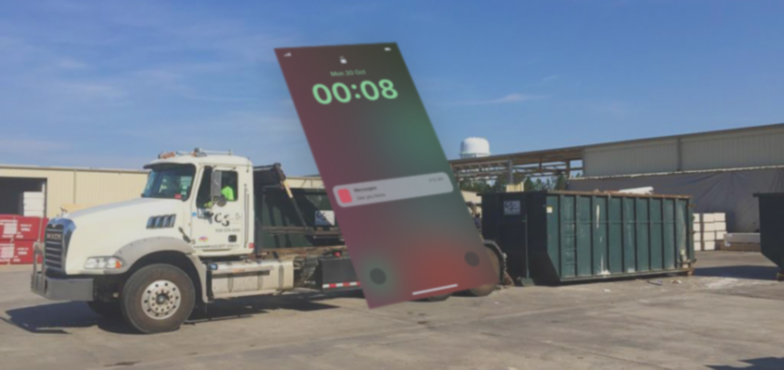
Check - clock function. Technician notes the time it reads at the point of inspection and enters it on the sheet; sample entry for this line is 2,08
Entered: 0,08
